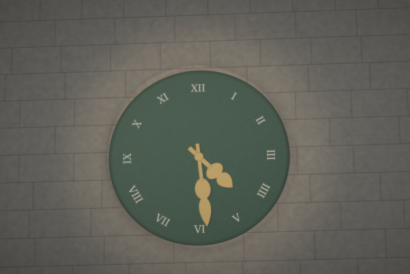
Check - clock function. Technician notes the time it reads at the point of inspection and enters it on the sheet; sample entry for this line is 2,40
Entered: 4,29
